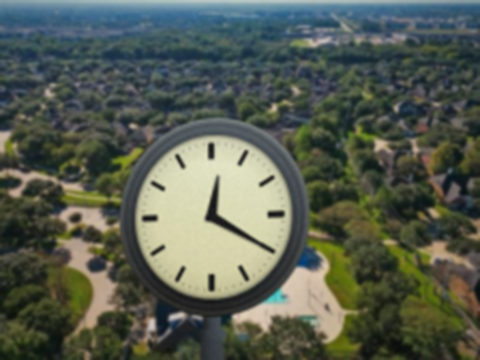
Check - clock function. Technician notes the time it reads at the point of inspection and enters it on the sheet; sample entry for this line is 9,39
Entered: 12,20
